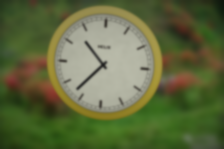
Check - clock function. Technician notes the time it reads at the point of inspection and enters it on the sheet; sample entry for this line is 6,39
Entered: 10,37
